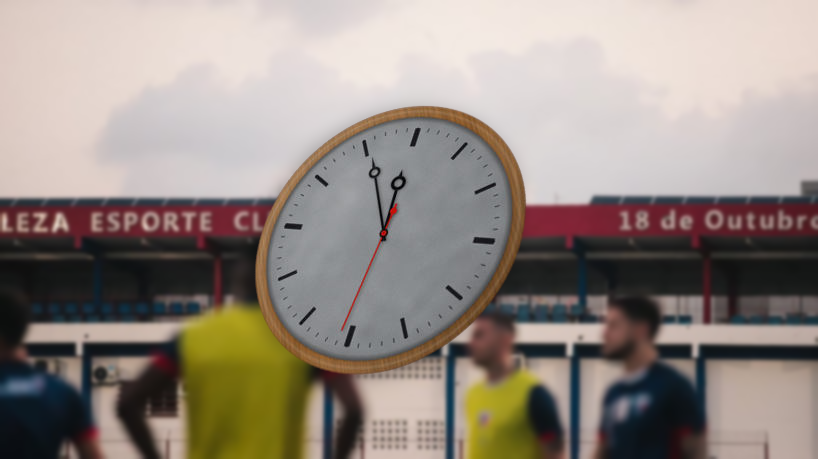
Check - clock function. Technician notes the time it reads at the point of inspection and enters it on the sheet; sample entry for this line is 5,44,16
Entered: 11,55,31
